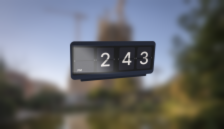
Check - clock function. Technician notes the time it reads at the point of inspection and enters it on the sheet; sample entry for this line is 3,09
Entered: 2,43
